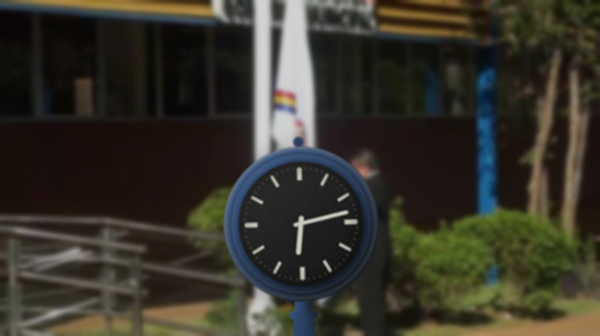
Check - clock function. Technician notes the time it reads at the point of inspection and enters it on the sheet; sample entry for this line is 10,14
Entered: 6,13
